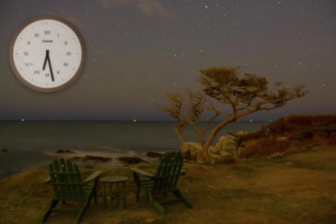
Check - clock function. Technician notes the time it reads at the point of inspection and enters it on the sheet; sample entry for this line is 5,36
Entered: 6,28
